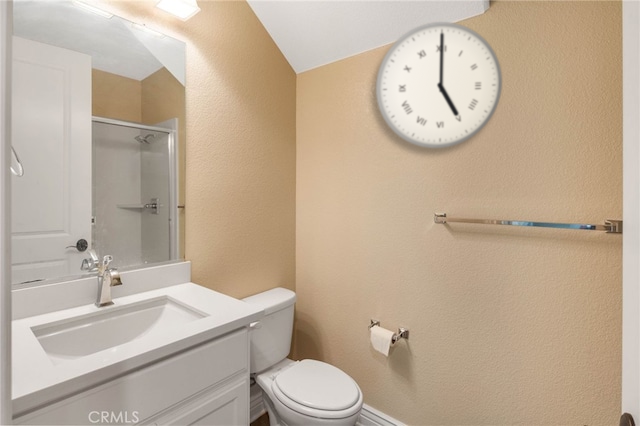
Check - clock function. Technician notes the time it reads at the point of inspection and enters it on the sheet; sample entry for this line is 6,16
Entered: 5,00
